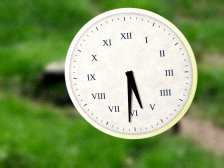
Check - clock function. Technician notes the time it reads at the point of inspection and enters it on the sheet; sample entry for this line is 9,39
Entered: 5,31
